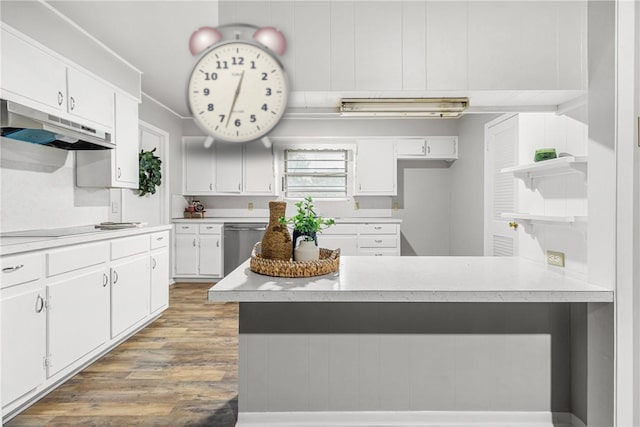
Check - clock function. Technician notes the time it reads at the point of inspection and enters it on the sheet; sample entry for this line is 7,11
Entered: 12,33
